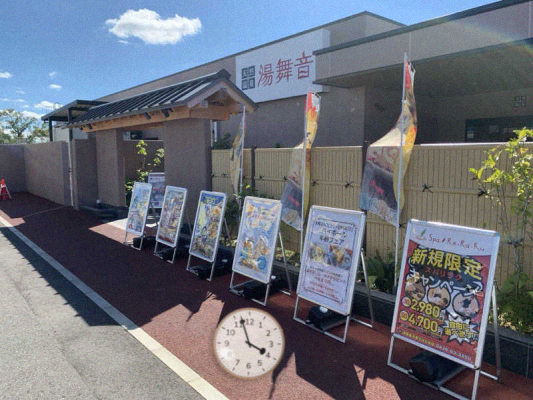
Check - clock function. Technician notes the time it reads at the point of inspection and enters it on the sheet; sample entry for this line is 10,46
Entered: 3,57
